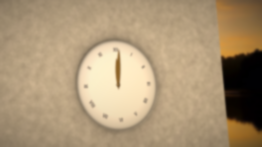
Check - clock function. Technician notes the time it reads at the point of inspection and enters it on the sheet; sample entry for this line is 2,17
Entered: 12,01
